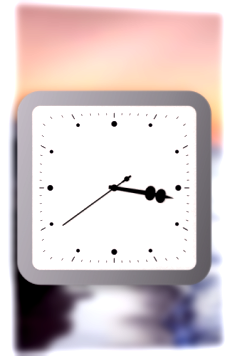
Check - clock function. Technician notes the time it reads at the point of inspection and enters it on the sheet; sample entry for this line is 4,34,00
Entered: 3,16,39
